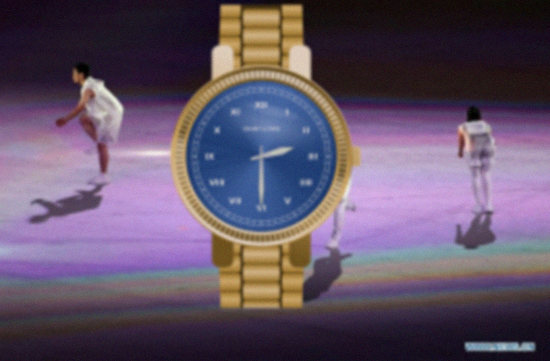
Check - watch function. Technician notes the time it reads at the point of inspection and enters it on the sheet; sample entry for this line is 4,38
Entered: 2,30
